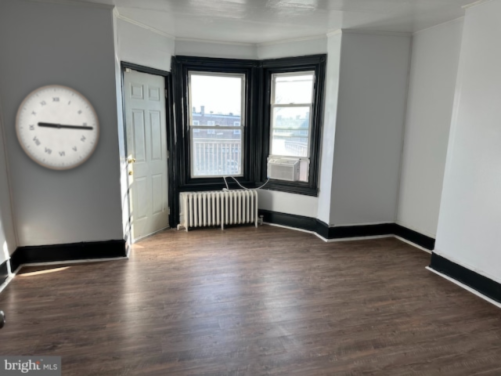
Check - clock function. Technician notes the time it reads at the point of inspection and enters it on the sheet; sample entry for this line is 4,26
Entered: 9,16
